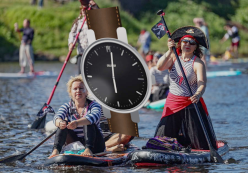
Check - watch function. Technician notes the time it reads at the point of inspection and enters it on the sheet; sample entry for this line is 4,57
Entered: 6,01
